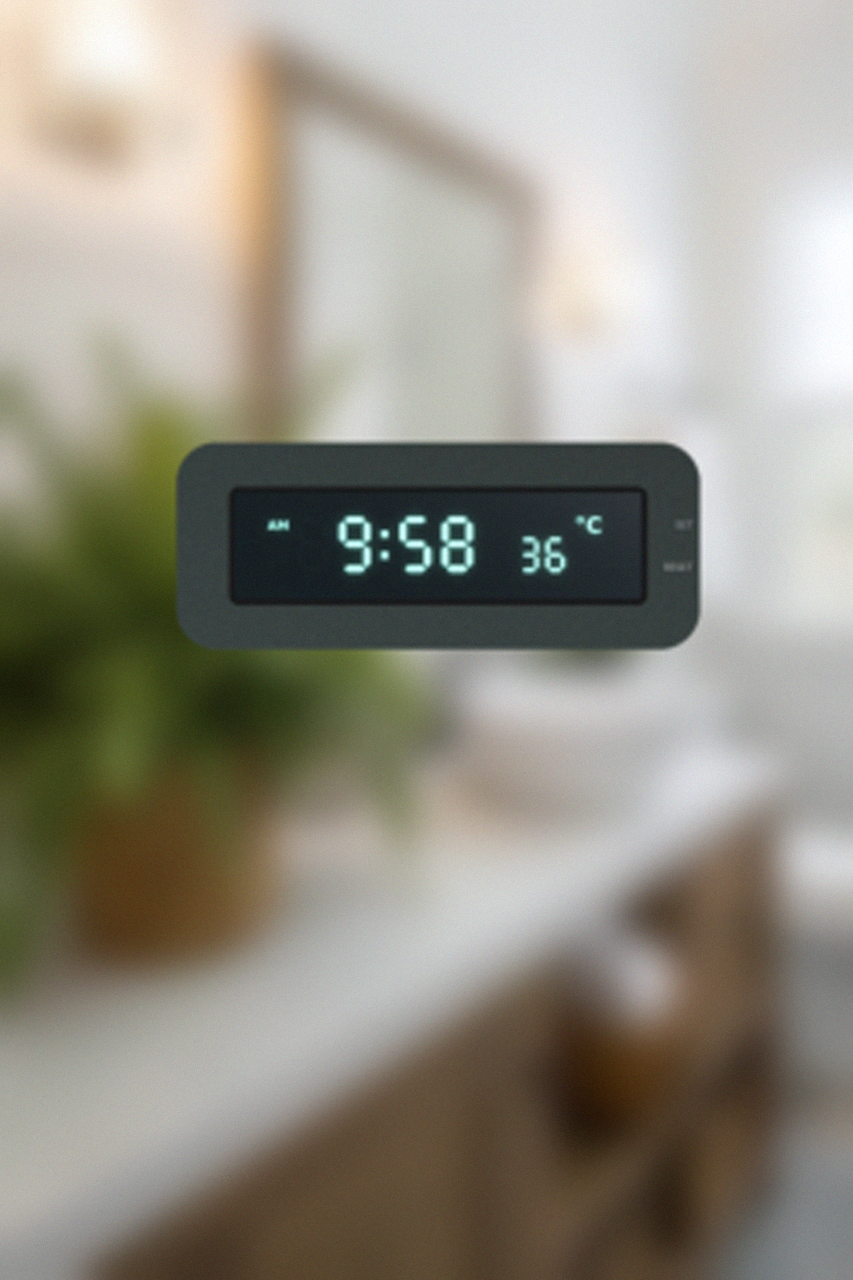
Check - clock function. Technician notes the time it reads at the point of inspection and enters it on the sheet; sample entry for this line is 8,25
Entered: 9,58
